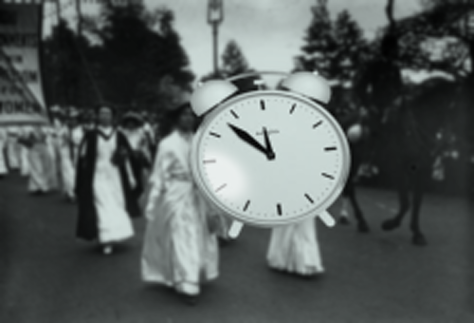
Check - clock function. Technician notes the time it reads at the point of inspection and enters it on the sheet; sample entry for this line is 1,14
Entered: 11,53
